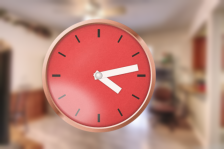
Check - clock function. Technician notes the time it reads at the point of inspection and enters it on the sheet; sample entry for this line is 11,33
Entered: 4,13
